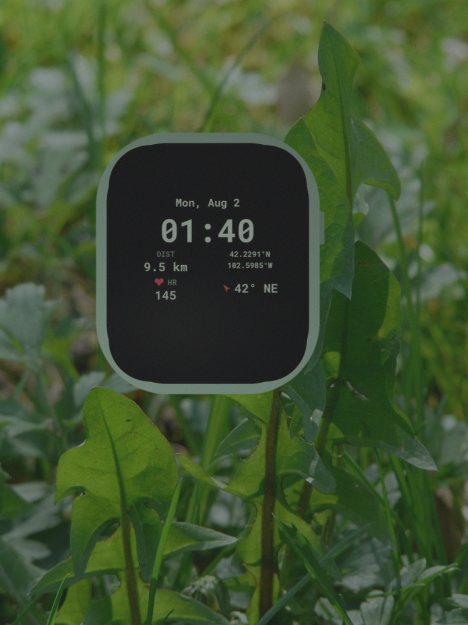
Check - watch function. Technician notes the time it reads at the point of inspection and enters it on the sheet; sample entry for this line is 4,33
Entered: 1,40
